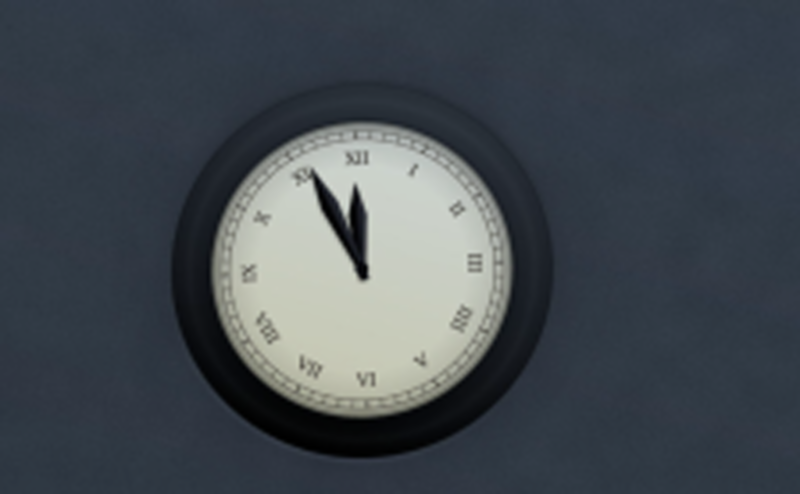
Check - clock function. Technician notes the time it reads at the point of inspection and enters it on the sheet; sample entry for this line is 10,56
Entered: 11,56
